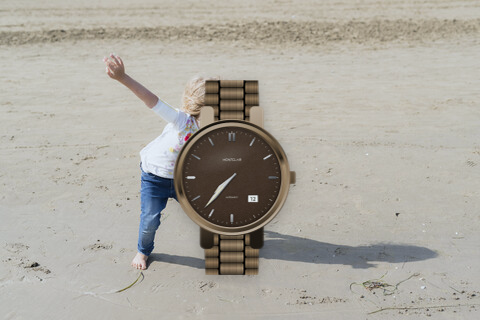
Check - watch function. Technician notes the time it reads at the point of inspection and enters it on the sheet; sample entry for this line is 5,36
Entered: 7,37
